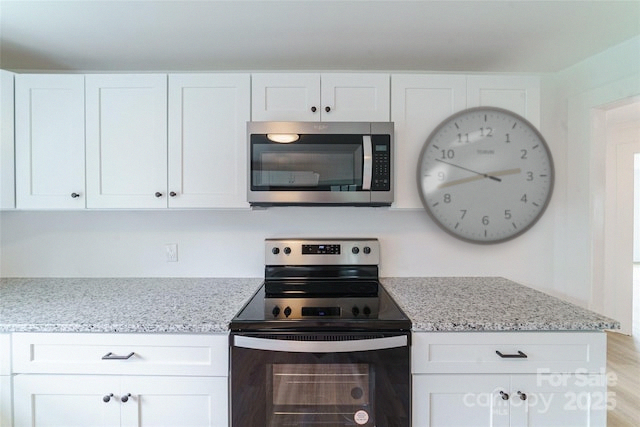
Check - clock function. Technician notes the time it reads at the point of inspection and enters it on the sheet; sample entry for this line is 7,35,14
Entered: 2,42,48
